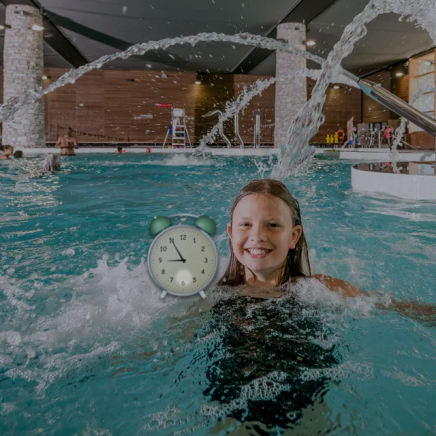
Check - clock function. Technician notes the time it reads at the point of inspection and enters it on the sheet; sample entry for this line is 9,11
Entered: 8,55
